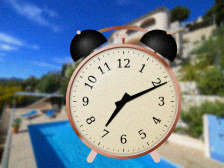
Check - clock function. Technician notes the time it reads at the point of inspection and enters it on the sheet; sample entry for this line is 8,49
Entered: 7,11
